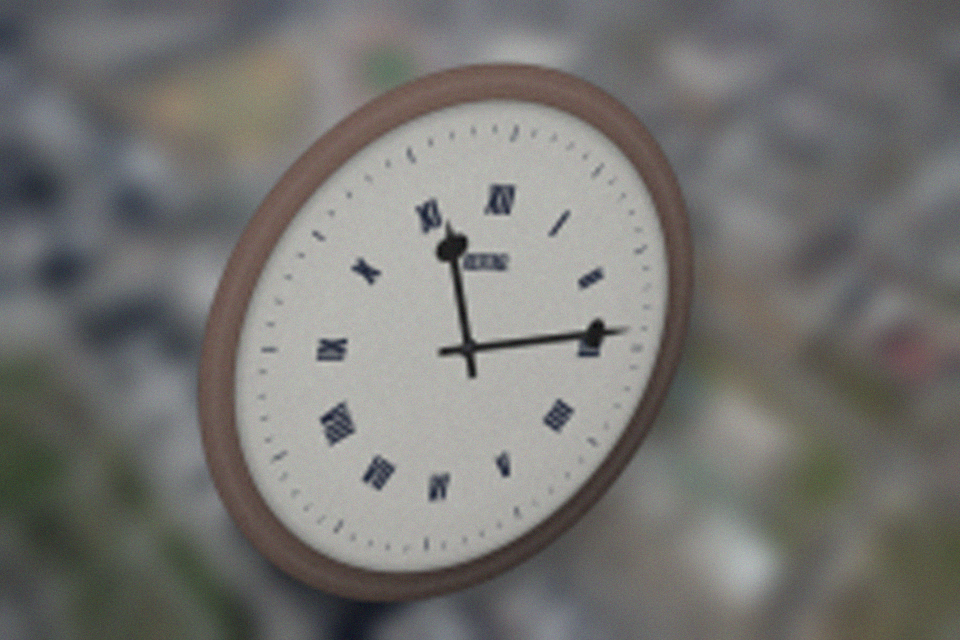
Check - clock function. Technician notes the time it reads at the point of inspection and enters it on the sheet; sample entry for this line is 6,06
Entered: 11,14
